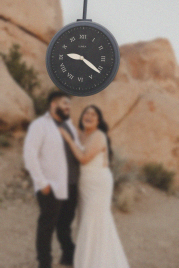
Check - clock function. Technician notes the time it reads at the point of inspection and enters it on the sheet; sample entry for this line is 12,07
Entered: 9,21
